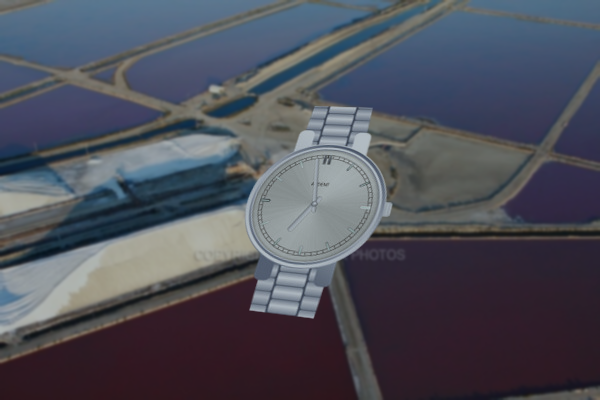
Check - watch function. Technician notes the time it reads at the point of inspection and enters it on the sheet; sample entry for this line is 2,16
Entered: 6,58
